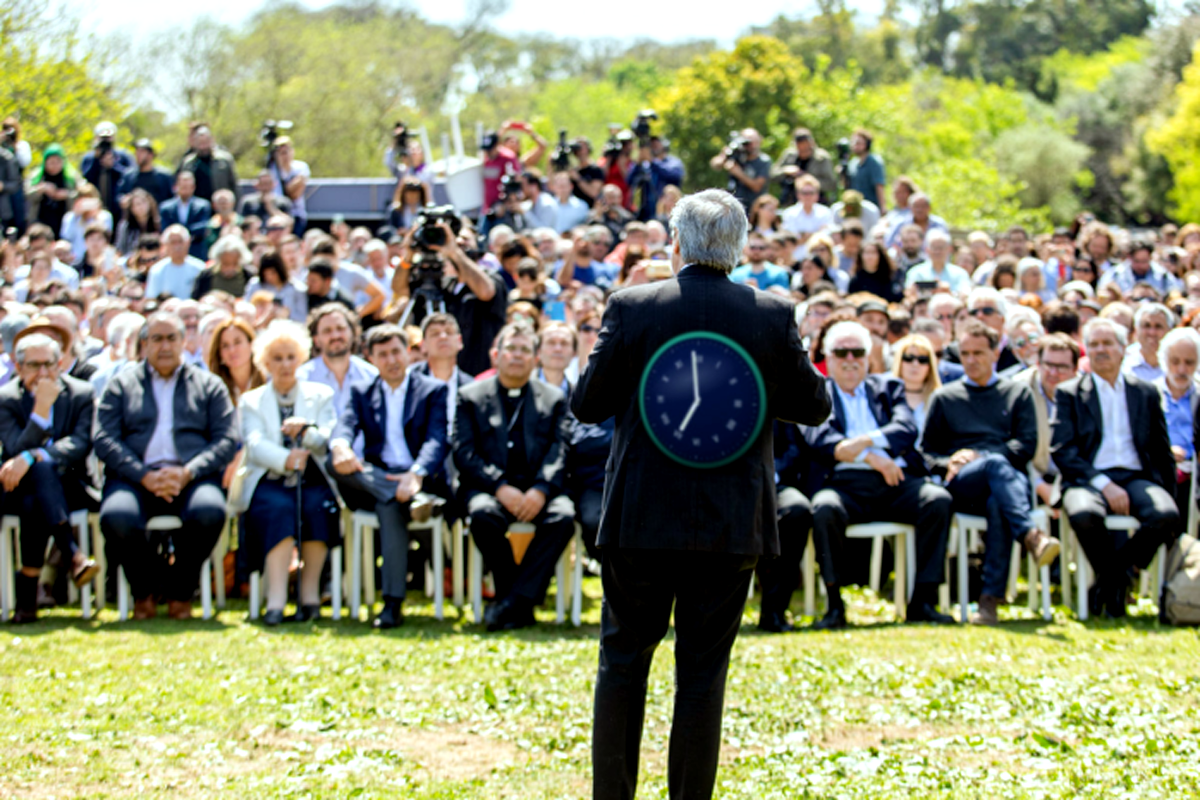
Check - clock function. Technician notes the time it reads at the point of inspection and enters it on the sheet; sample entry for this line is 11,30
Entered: 6,59
